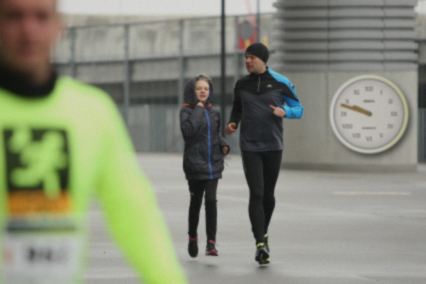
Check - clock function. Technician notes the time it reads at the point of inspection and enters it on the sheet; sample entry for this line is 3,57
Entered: 9,48
